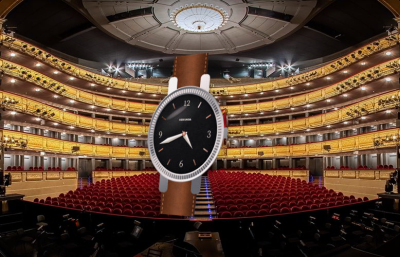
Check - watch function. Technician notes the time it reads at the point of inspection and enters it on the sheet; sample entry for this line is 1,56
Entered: 4,42
